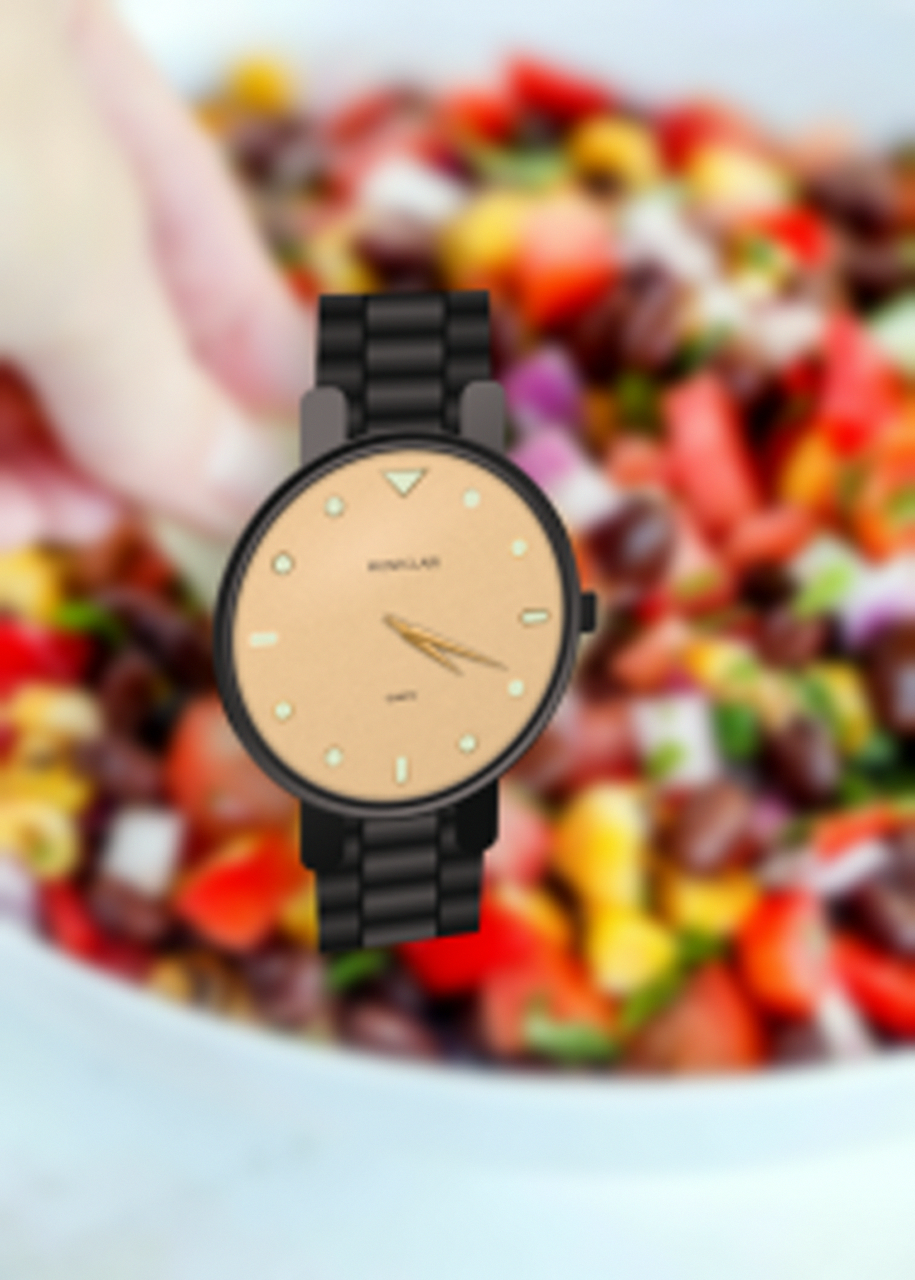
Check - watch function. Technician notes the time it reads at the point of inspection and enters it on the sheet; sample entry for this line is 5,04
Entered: 4,19
